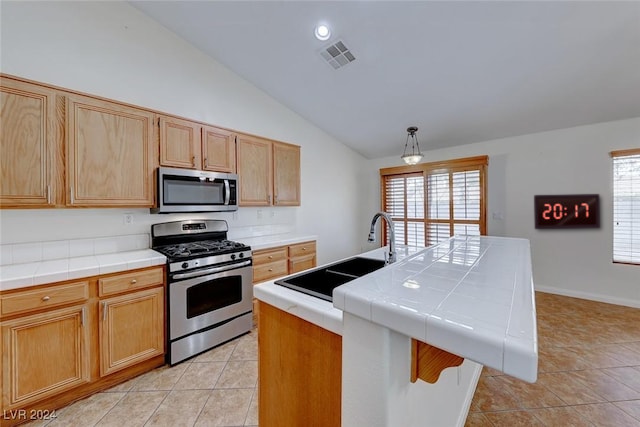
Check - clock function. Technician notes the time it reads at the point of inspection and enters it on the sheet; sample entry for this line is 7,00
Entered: 20,17
